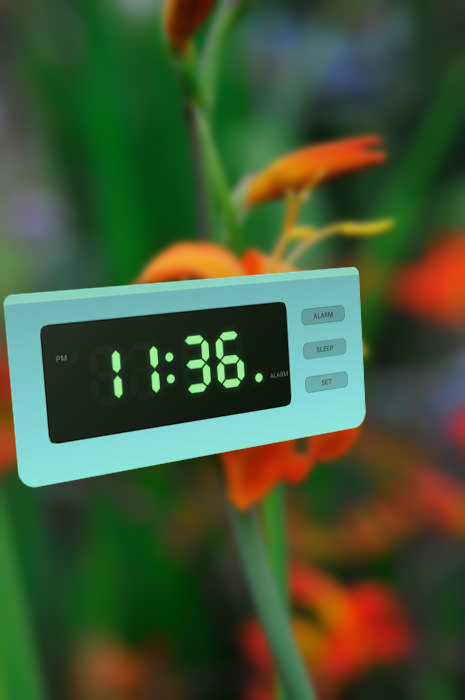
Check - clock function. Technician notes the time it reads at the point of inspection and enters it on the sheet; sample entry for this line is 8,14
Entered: 11,36
